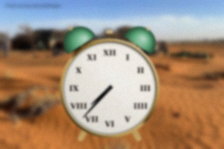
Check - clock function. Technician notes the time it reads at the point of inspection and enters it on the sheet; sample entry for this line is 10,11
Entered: 7,37
